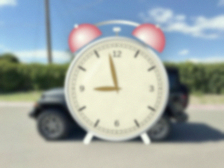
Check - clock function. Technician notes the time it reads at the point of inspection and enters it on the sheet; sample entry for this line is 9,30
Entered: 8,58
